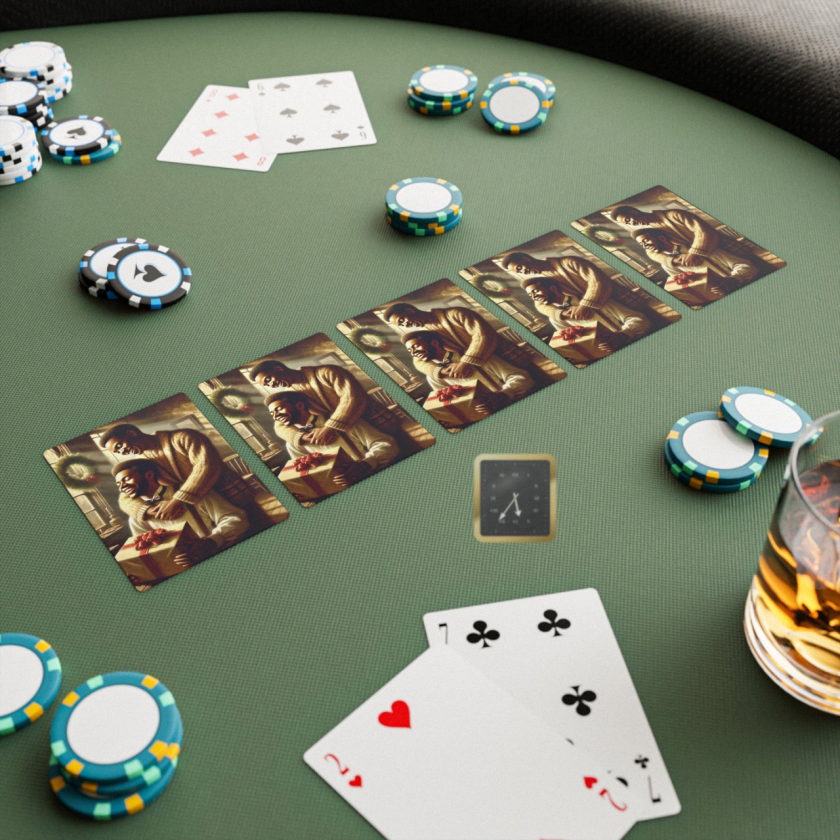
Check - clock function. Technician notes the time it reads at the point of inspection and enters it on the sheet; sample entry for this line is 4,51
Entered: 5,36
